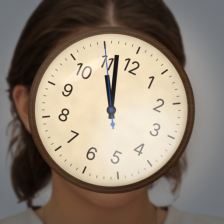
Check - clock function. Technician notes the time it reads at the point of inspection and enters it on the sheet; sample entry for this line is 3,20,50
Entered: 10,56,55
